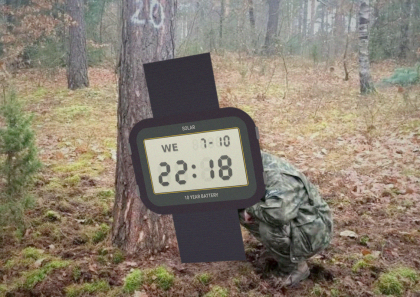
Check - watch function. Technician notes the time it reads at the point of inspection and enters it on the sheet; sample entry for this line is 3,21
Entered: 22,18
